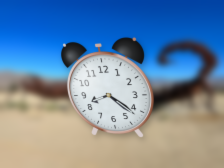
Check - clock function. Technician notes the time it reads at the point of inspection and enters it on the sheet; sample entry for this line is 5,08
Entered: 8,22
